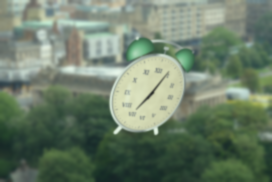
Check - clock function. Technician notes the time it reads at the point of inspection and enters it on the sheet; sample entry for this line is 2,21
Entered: 7,04
